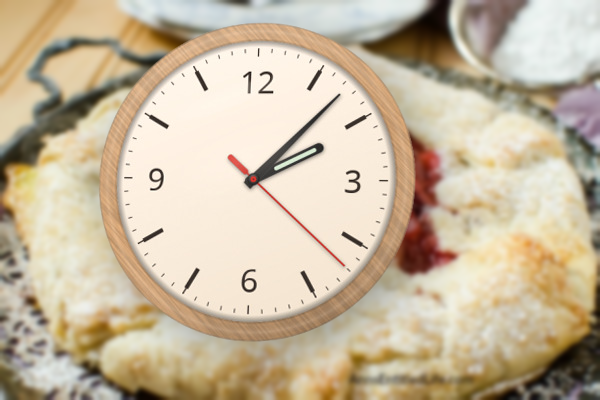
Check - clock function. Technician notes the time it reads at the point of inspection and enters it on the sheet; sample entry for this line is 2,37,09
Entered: 2,07,22
